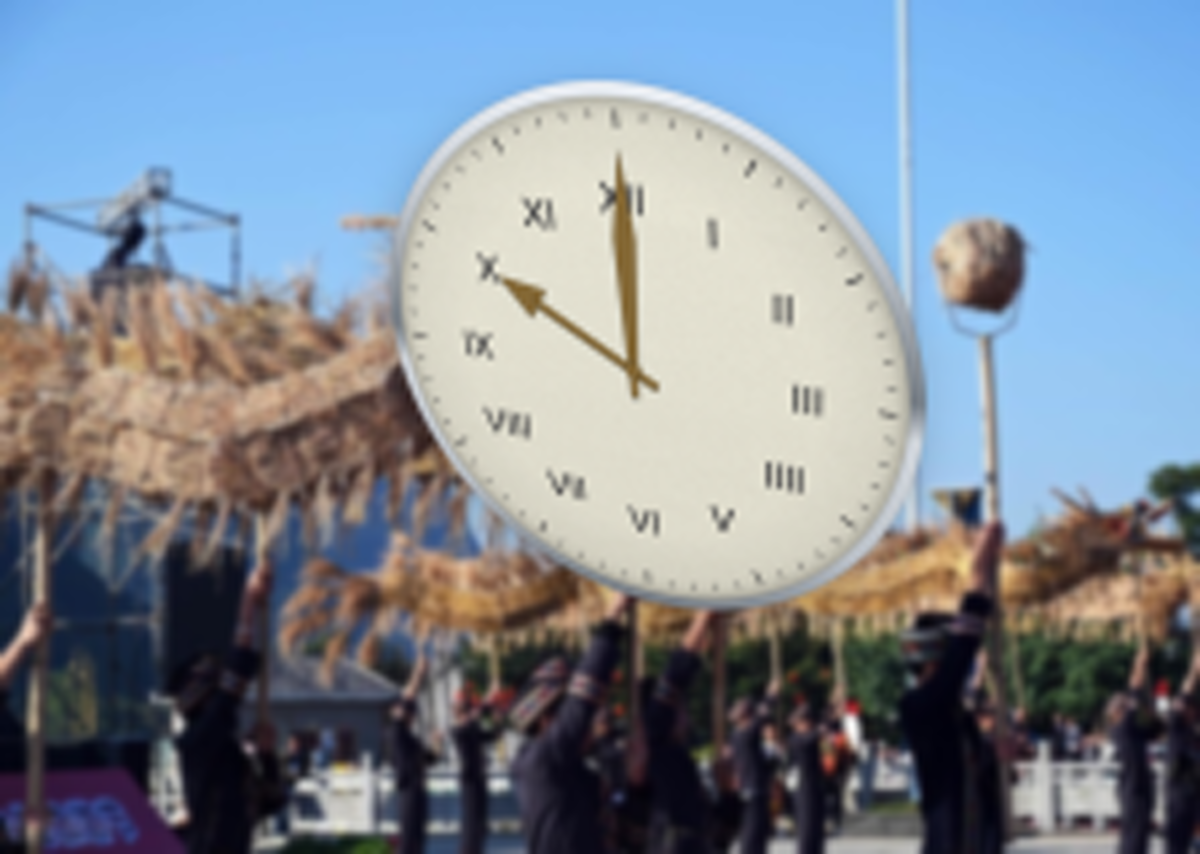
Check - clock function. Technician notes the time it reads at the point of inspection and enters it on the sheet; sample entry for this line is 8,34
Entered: 10,00
